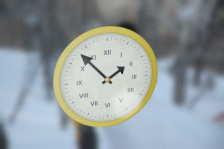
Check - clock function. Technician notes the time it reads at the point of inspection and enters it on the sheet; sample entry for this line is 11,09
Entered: 1,53
